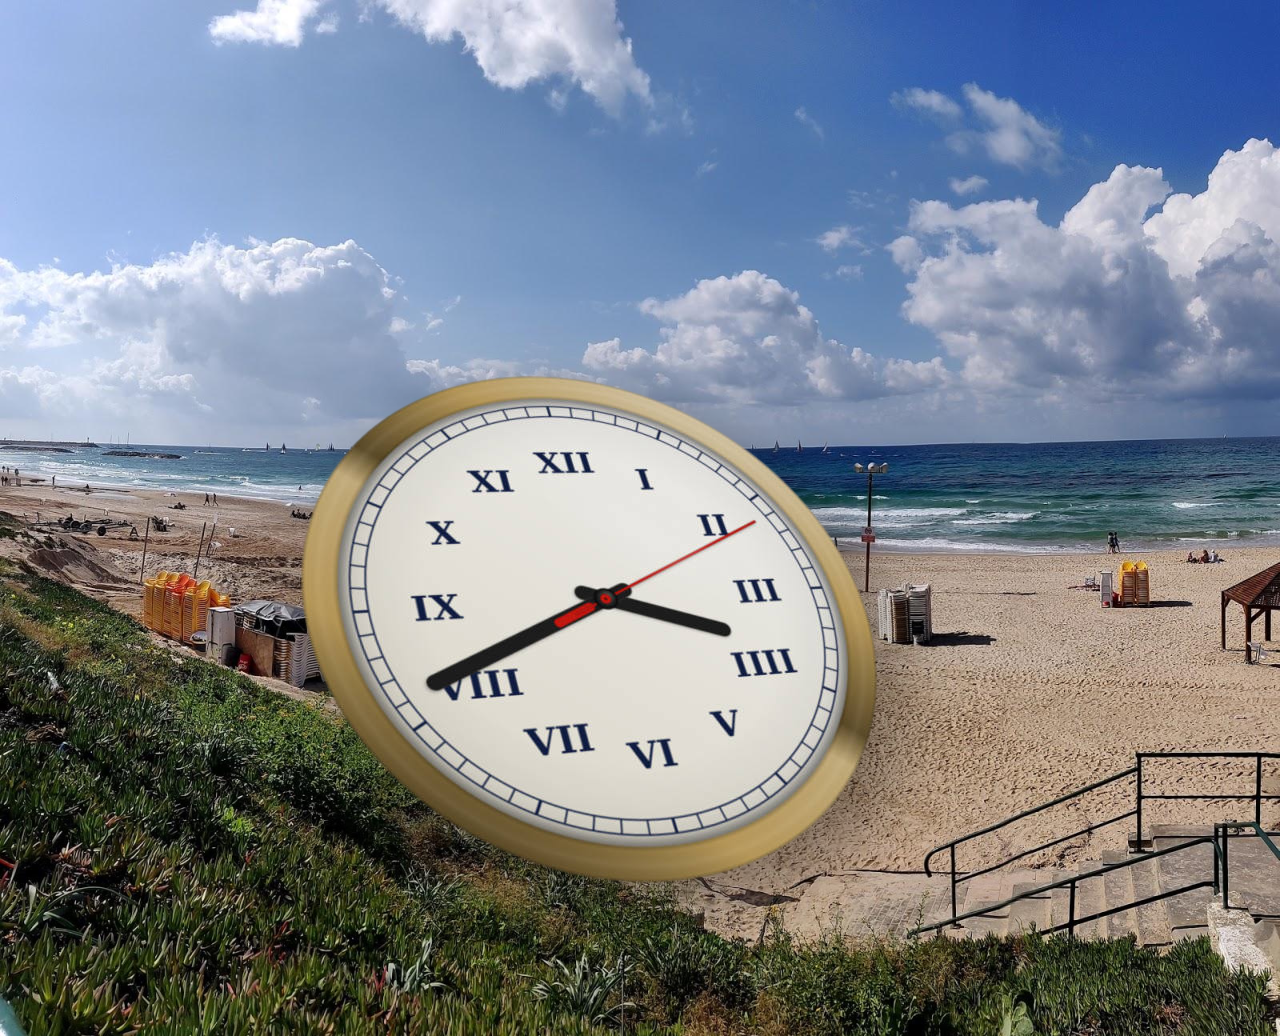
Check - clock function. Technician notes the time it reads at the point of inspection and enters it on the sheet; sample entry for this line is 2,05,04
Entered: 3,41,11
